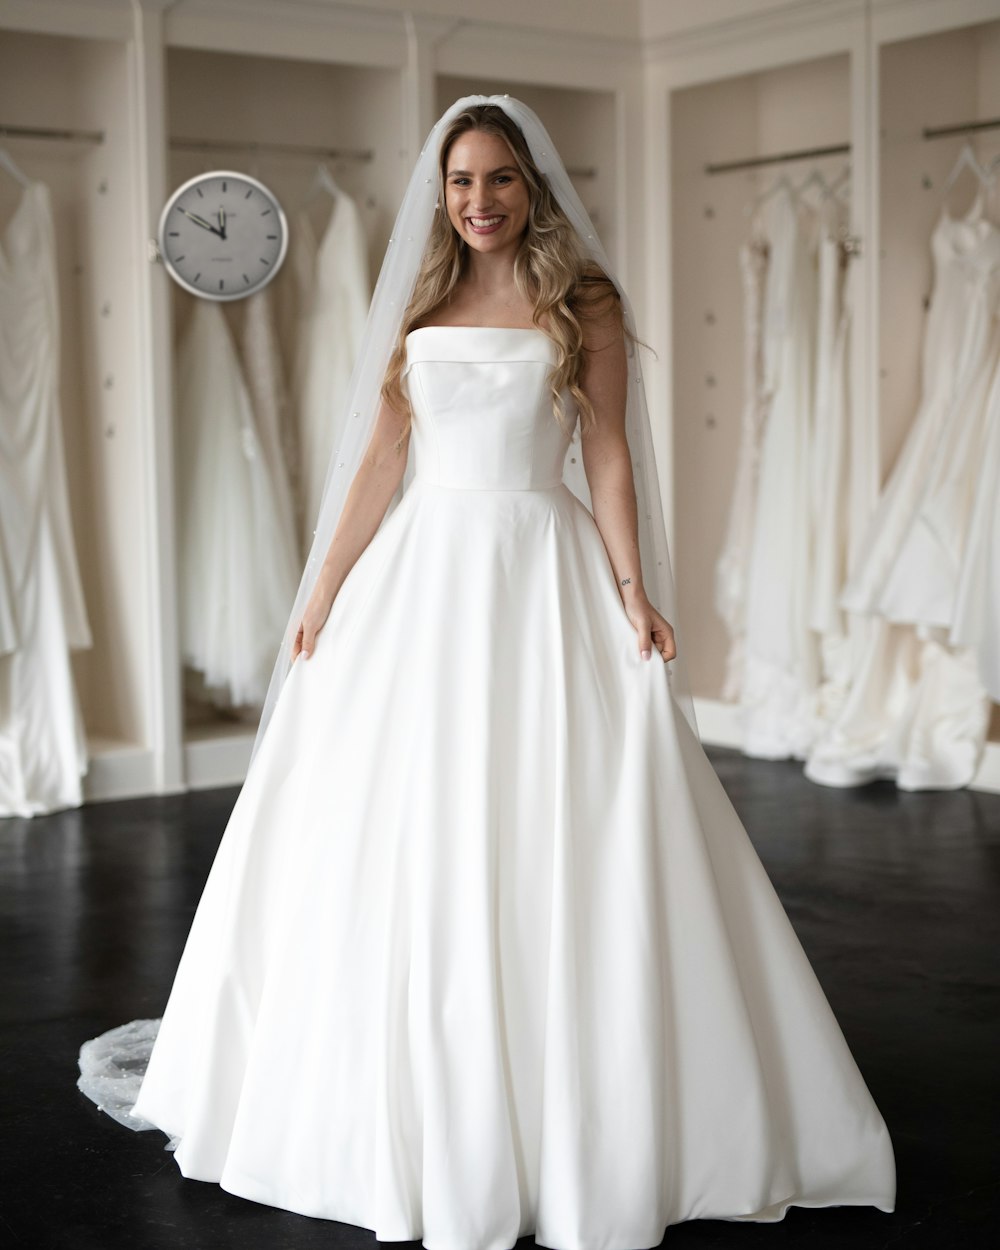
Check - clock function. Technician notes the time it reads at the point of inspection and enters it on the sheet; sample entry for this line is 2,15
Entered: 11,50
